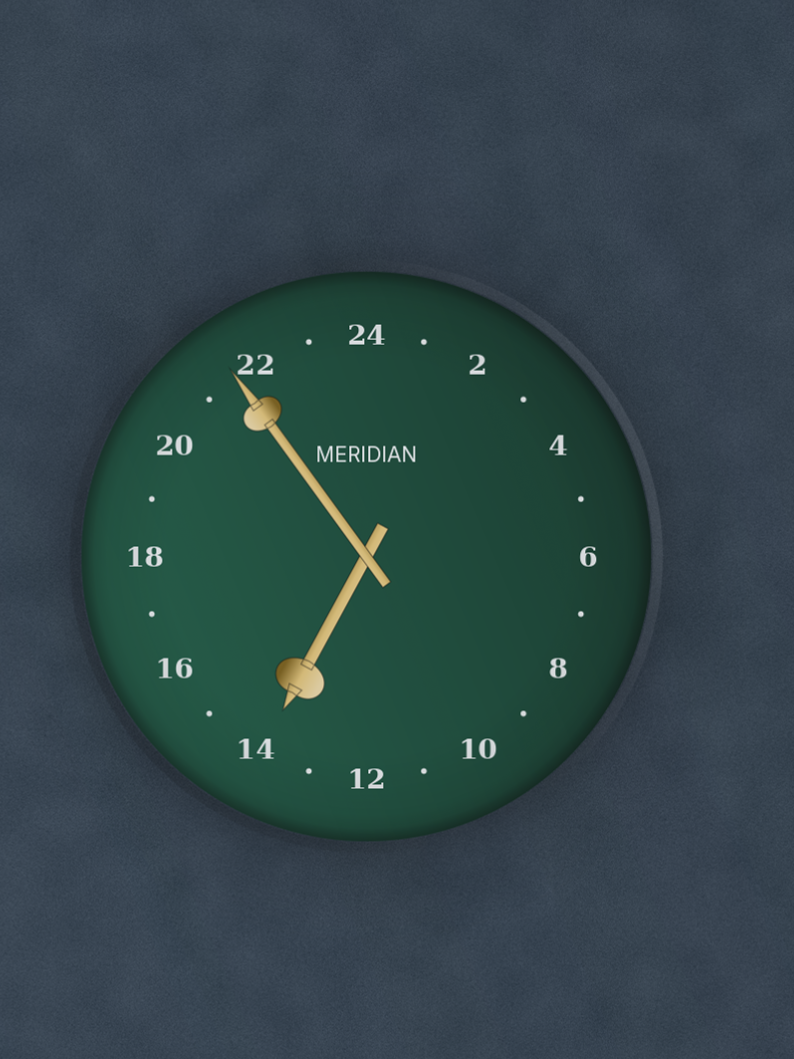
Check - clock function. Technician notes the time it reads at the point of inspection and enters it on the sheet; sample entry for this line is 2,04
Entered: 13,54
